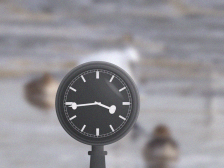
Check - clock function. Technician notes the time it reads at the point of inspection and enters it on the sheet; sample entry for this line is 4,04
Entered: 3,44
